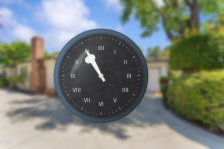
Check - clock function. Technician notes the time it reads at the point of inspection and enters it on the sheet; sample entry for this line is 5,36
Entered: 10,55
